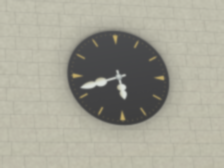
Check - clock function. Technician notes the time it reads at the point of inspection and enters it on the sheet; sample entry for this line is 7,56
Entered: 5,42
